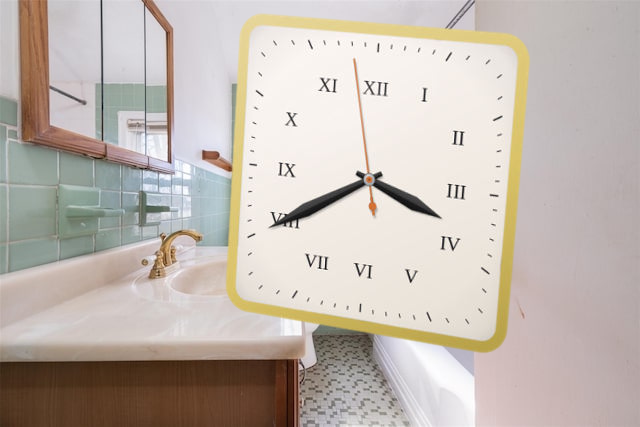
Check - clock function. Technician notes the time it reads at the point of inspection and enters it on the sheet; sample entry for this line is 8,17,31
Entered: 3,39,58
